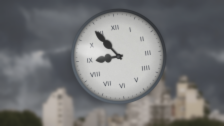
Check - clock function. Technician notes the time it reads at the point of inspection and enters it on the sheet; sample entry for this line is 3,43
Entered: 8,54
